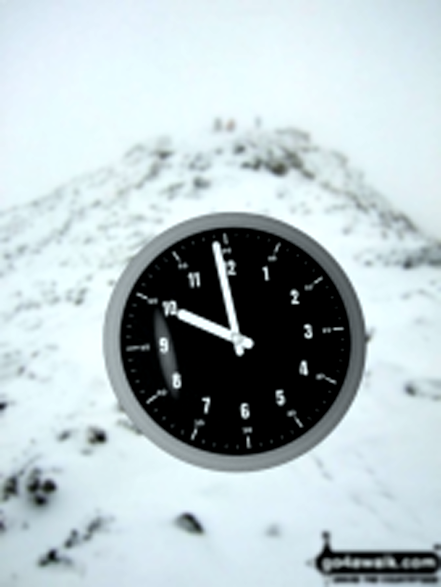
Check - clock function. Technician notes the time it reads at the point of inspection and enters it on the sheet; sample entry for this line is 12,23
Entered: 9,59
